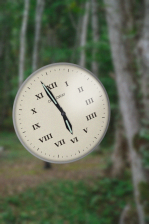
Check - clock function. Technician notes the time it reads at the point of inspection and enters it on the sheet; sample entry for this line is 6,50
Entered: 5,58
